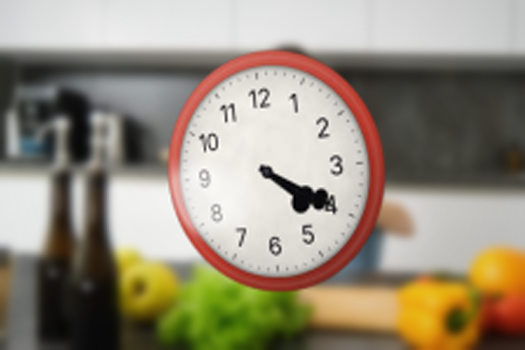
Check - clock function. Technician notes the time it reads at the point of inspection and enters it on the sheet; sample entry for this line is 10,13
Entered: 4,20
